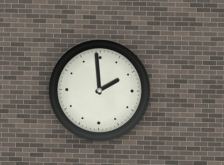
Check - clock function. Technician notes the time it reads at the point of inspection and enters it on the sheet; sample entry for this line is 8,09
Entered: 1,59
